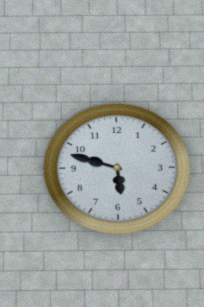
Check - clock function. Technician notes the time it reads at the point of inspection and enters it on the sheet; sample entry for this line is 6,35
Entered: 5,48
